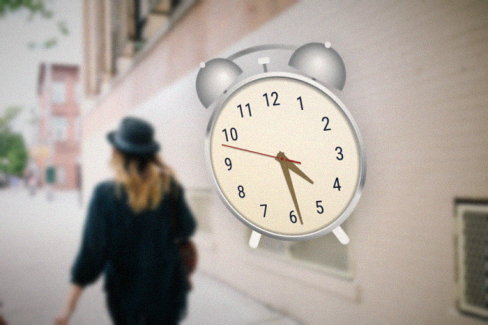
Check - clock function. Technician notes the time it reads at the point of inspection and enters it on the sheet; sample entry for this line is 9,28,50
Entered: 4,28,48
